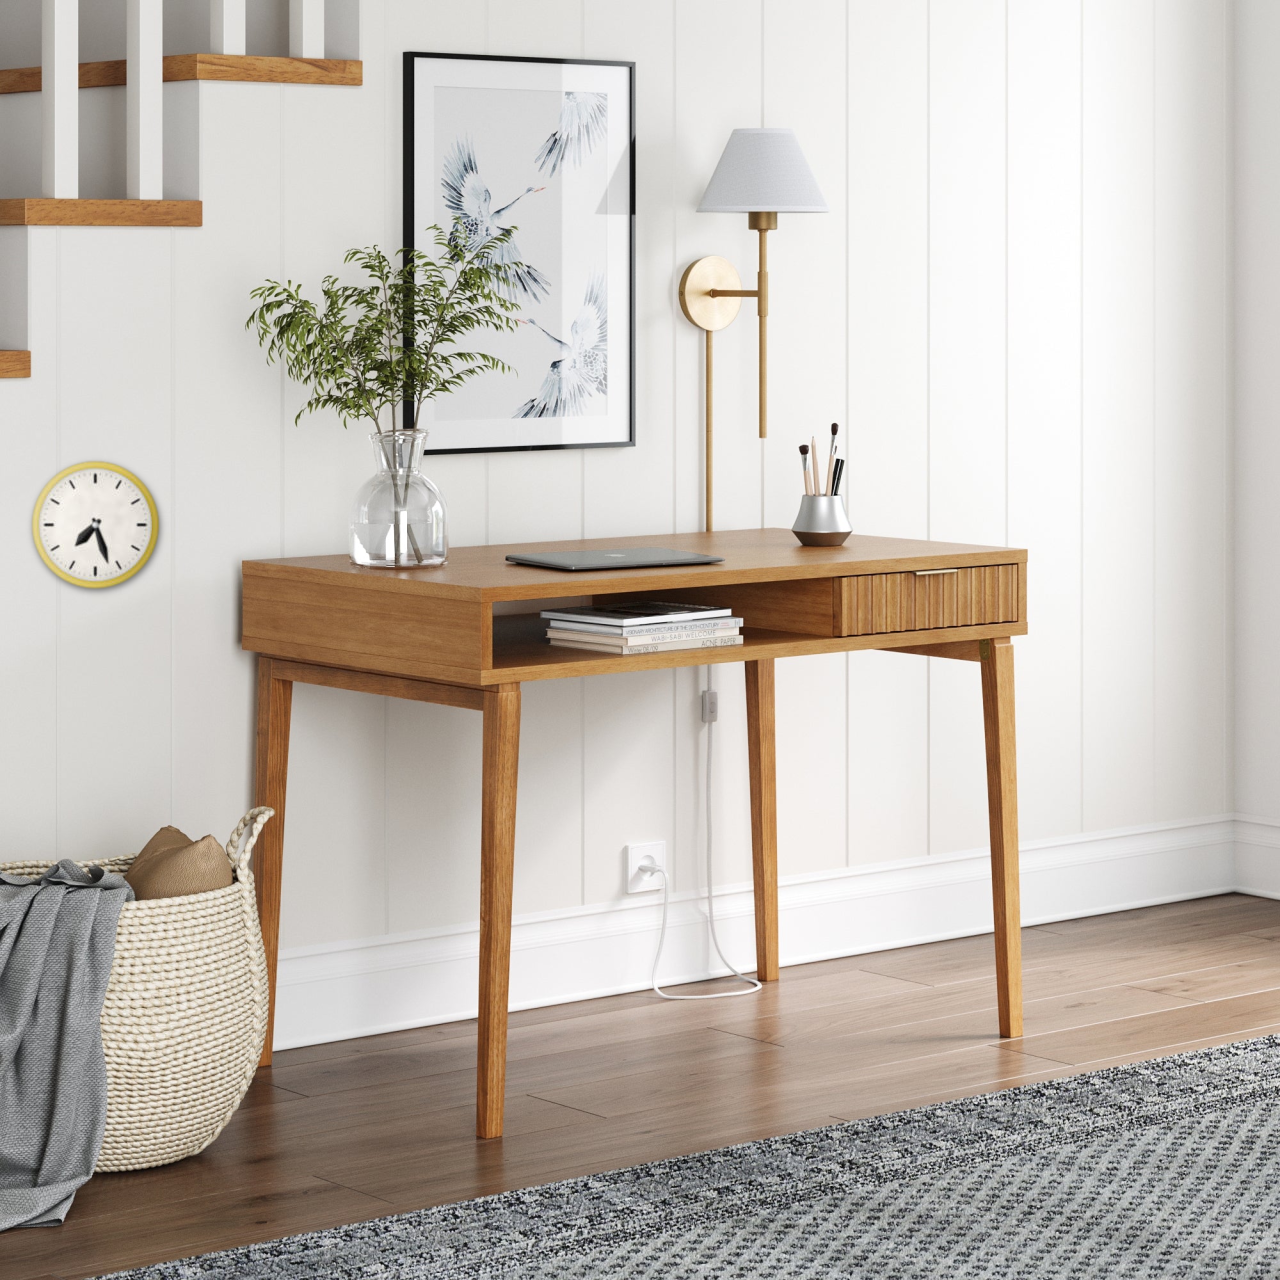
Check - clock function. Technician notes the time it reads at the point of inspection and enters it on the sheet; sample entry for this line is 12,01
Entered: 7,27
